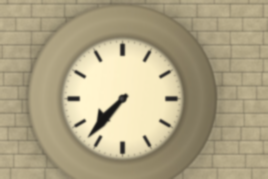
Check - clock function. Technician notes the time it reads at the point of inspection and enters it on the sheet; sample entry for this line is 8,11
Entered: 7,37
